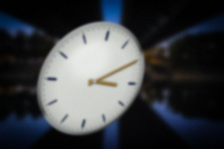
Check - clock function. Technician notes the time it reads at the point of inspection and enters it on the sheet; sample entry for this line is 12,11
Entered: 3,10
